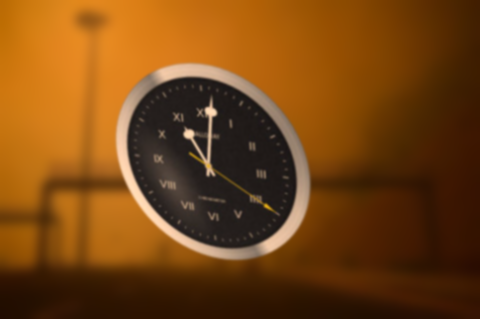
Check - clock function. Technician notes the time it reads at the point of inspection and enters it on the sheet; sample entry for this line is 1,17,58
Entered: 11,01,20
